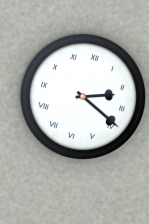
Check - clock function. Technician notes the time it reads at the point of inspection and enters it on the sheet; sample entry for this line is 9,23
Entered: 2,19
